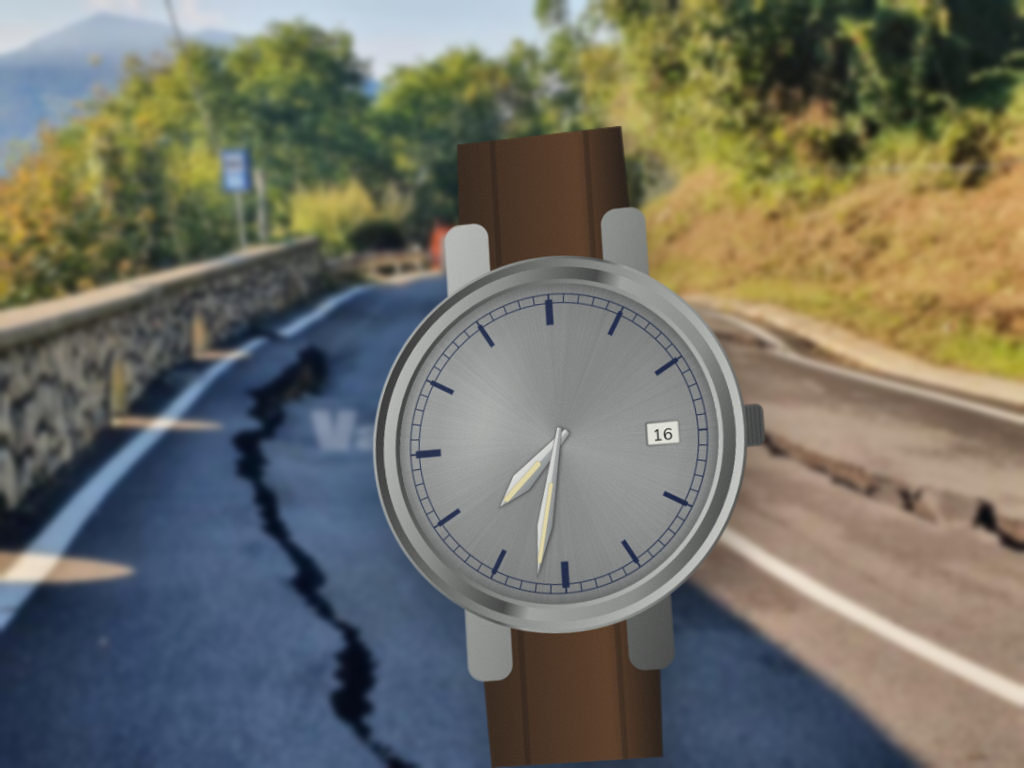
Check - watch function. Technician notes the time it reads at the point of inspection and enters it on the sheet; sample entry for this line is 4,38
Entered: 7,32
